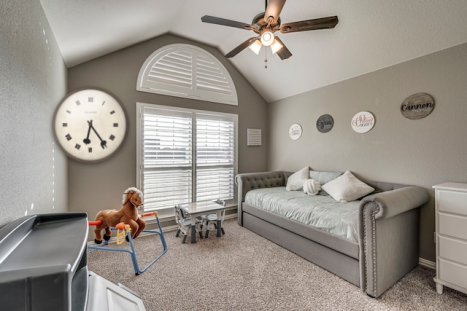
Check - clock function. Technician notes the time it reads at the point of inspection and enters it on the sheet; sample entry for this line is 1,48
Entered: 6,24
